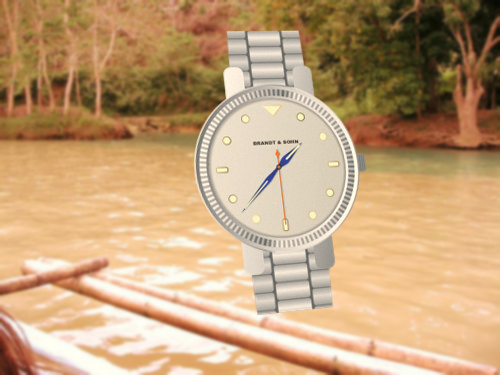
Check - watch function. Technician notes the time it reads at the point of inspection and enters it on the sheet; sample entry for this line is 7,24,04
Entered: 1,37,30
